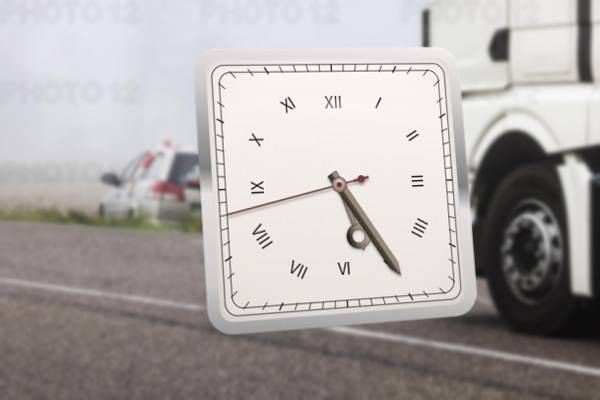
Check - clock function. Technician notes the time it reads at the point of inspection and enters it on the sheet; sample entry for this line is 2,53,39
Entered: 5,24,43
